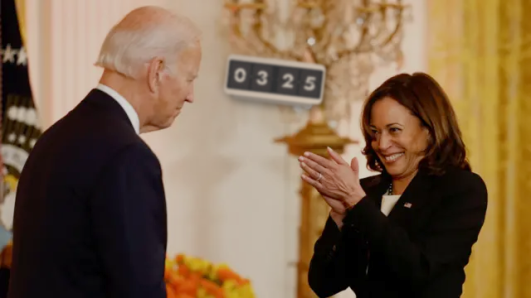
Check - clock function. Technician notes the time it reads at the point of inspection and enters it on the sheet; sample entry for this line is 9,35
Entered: 3,25
